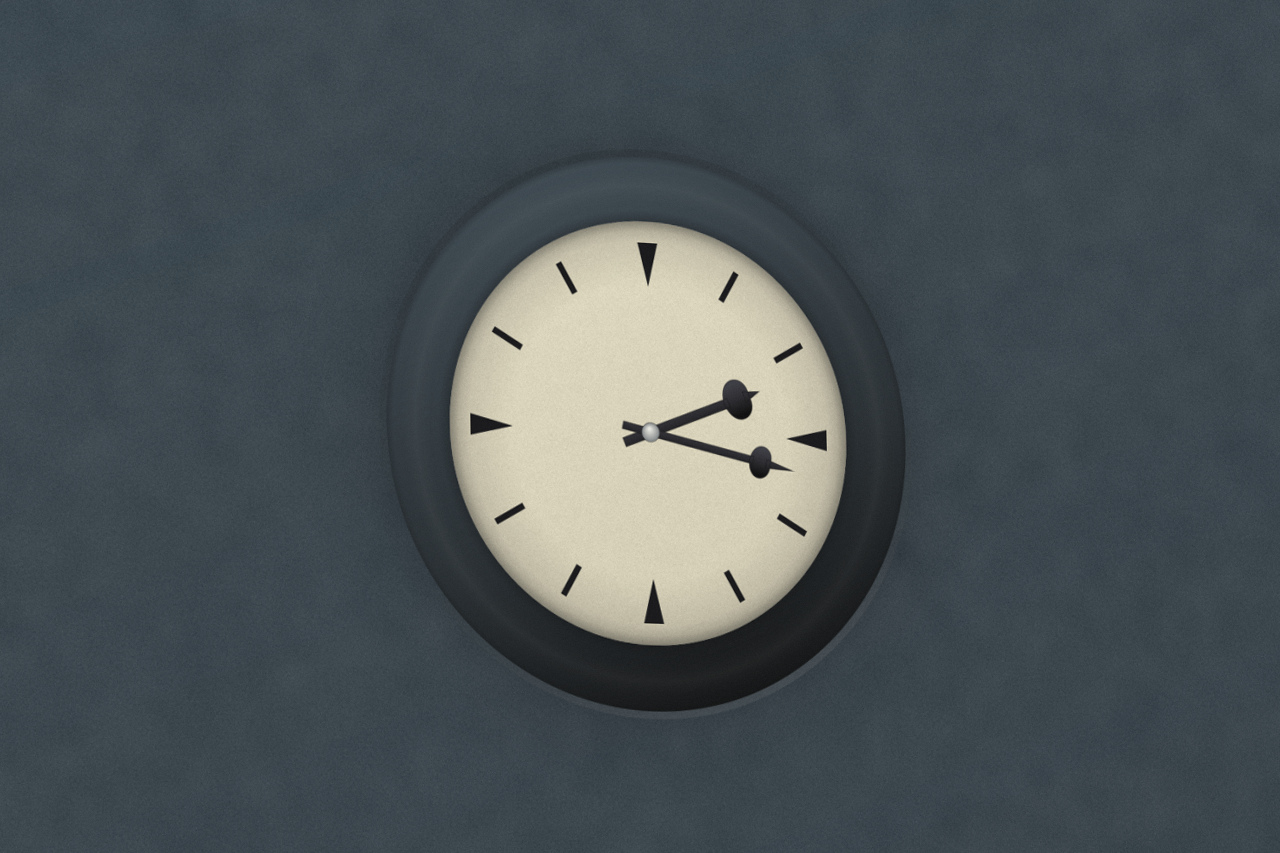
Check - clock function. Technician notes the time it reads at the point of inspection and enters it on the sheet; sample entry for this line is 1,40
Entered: 2,17
